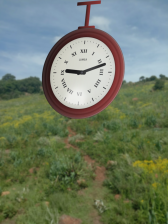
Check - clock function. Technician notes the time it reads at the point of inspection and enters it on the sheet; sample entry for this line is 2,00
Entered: 9,12
